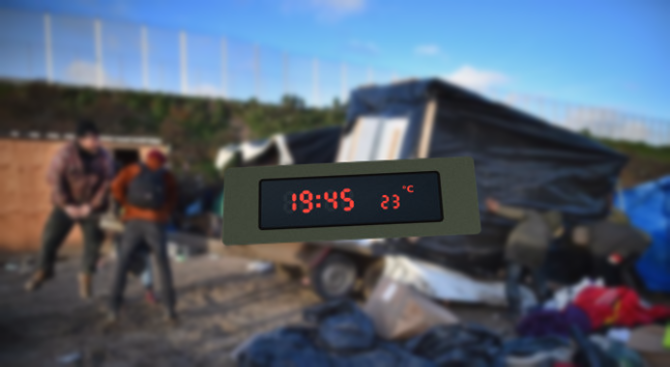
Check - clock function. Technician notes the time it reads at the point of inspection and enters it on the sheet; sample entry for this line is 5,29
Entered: 19,45
